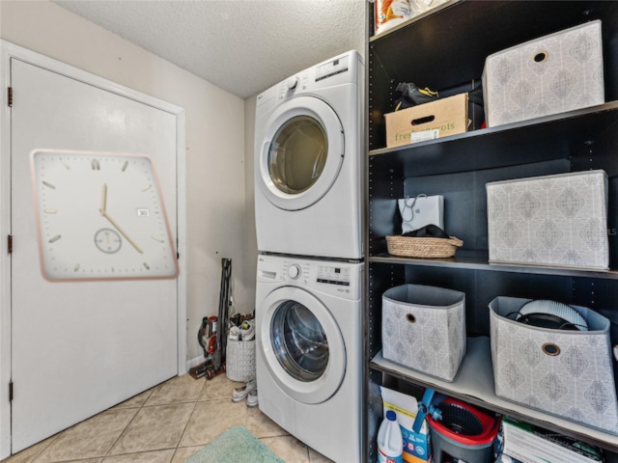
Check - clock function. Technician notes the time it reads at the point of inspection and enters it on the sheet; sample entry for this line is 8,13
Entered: 12,24
